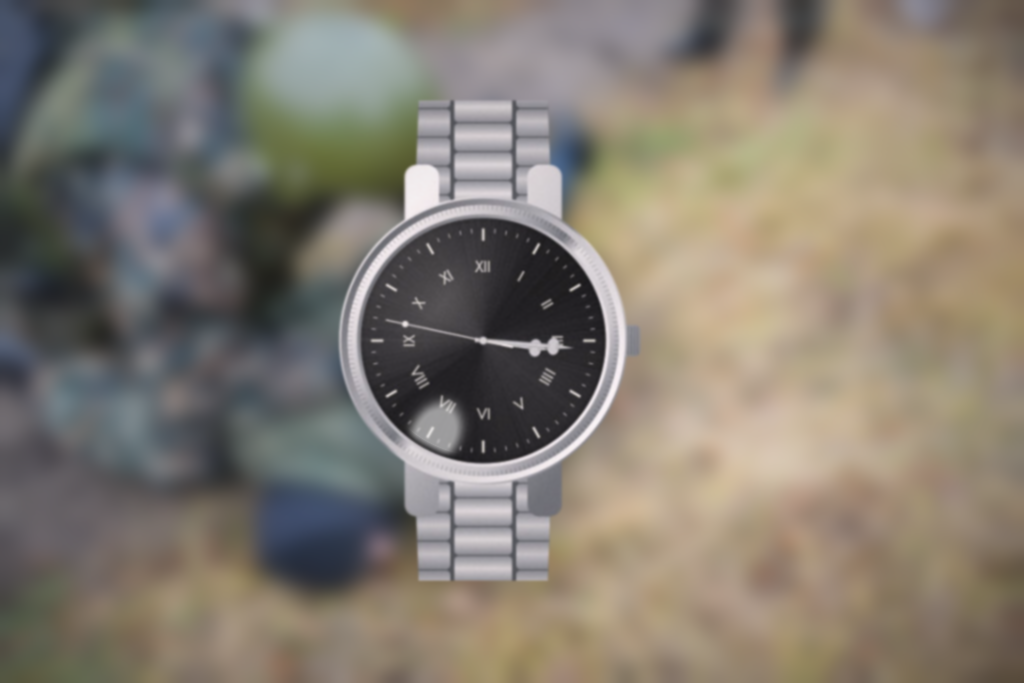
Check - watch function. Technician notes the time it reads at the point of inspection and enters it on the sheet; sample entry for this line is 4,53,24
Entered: 3,15,47
